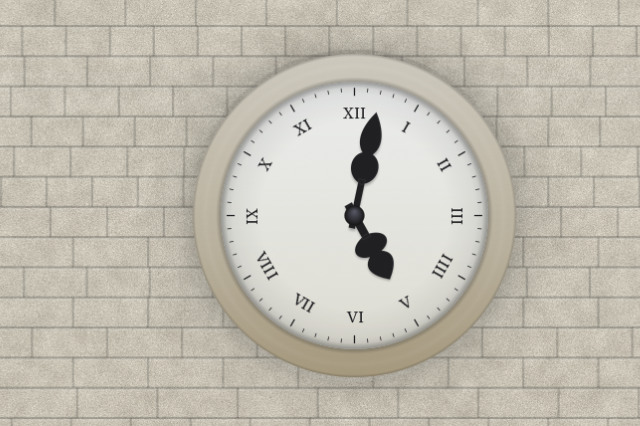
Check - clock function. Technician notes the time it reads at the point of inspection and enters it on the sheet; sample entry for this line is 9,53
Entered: 5,02
